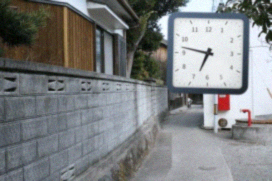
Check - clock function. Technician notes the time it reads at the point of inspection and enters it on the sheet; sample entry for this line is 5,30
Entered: 6,47
